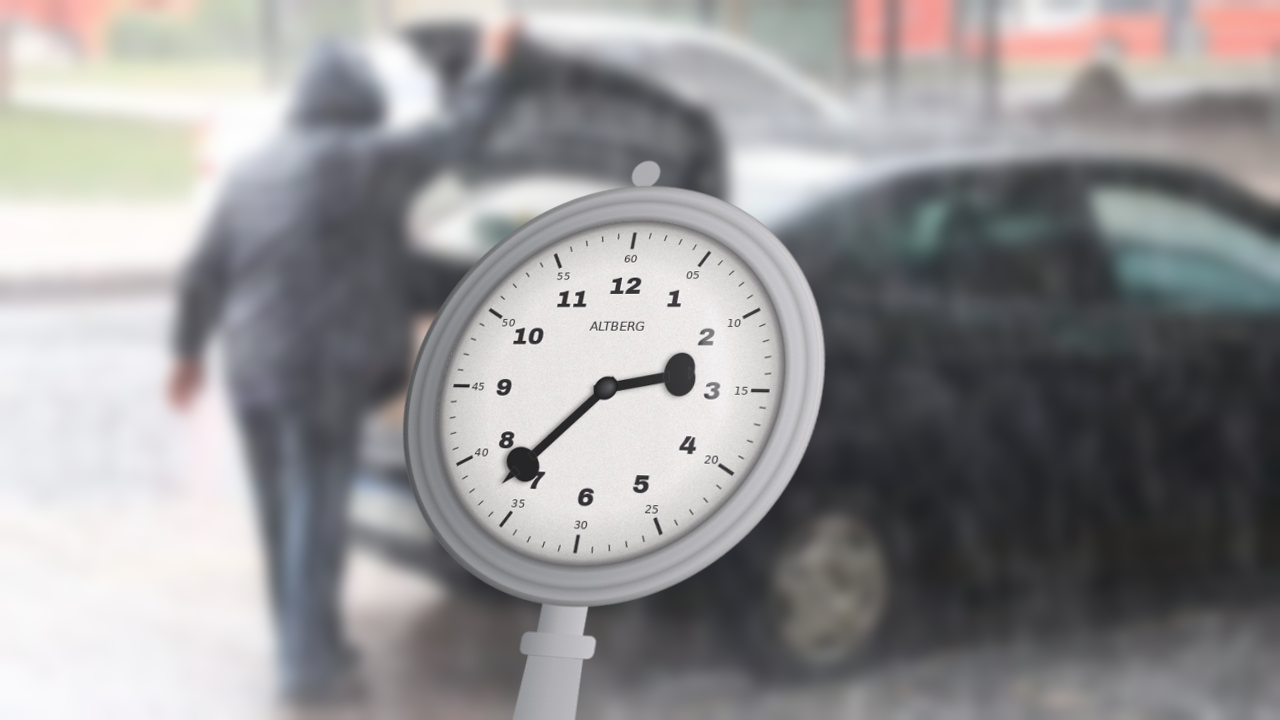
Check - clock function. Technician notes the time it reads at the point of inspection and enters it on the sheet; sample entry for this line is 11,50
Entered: 2,37
